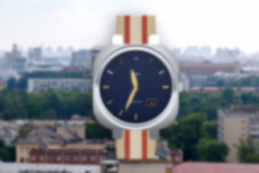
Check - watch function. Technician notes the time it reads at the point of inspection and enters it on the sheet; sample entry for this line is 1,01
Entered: 11,34
